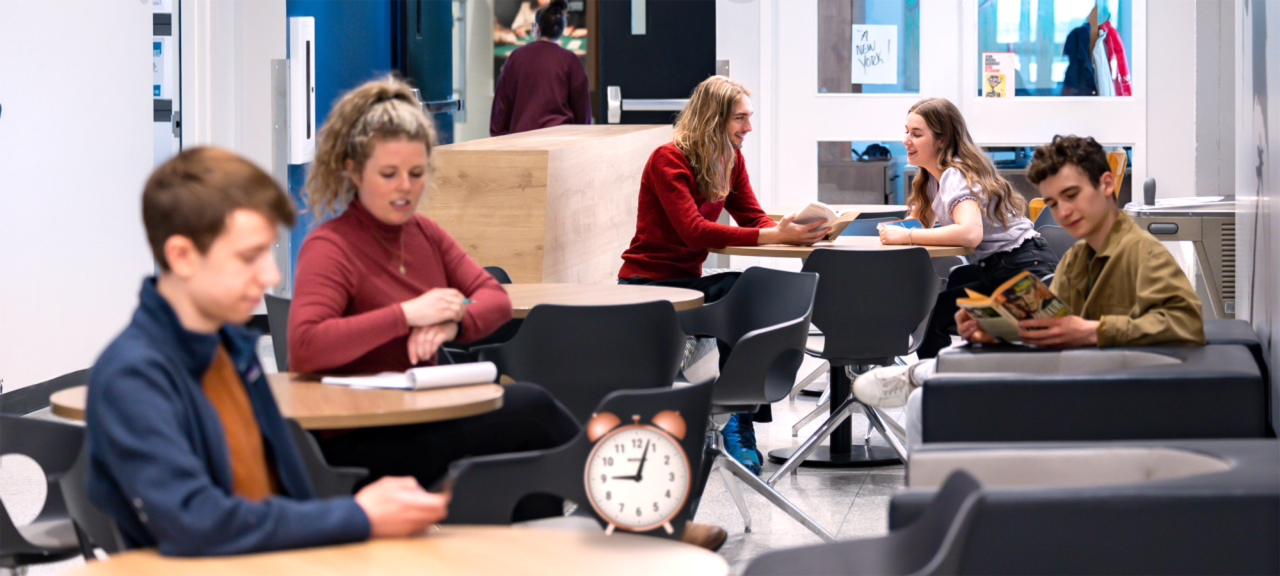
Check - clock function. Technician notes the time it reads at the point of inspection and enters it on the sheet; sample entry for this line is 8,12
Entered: 9,03
